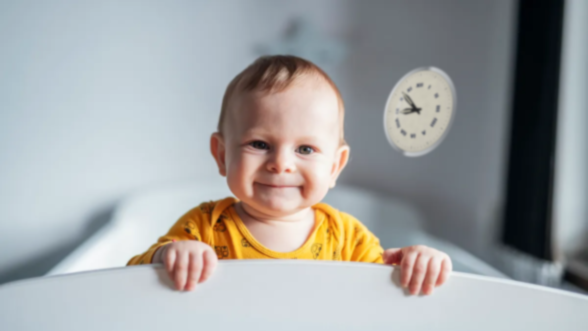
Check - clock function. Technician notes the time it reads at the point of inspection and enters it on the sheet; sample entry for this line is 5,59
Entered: 8,52
